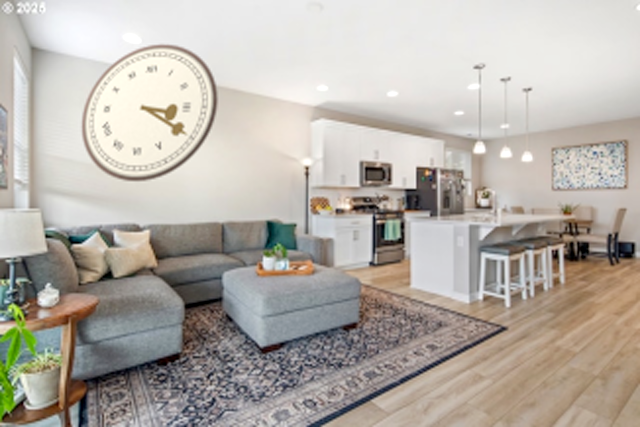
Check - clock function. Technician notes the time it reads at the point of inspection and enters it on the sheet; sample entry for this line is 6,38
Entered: 3,20
